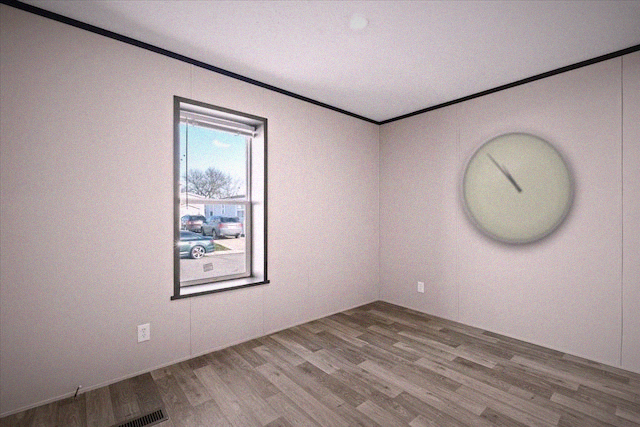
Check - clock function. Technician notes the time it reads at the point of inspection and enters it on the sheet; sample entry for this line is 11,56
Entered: 10,53
